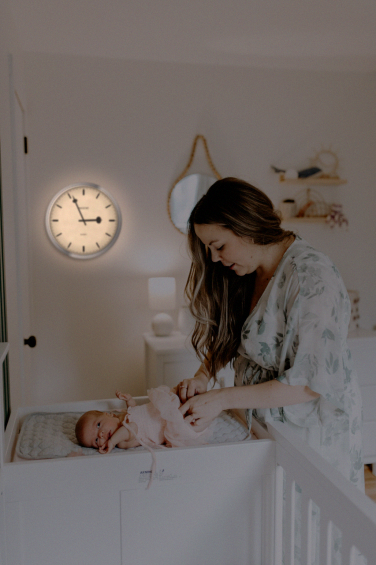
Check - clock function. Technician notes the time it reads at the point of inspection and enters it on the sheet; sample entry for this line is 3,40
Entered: 2,56
